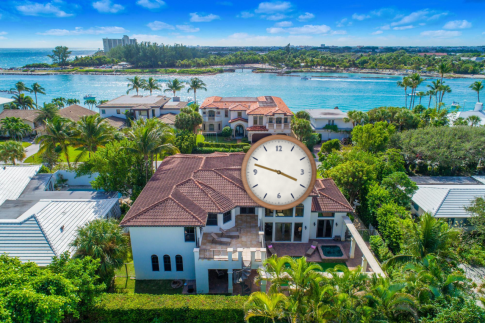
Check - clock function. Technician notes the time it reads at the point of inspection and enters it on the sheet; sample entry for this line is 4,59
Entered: 3,48
